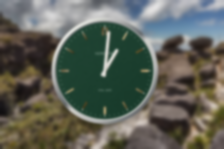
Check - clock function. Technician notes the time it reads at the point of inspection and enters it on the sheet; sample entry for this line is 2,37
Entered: 1,01
